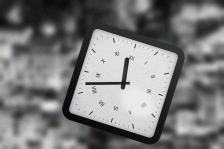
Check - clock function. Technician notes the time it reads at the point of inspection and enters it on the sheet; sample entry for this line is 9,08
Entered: 11,42
